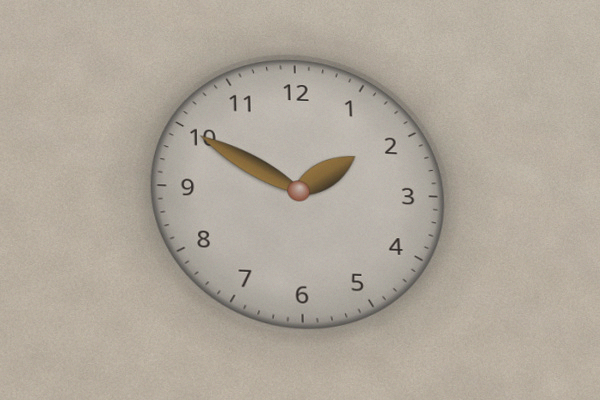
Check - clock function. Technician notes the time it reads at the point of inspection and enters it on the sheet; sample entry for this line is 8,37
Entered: 1,50
